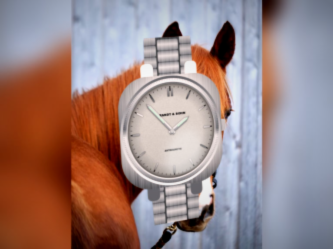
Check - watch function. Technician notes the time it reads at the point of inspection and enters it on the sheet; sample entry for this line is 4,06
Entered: 1,53
